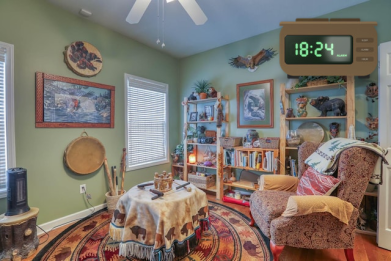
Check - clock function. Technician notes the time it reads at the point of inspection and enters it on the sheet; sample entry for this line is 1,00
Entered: 18,24
